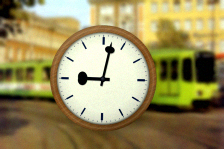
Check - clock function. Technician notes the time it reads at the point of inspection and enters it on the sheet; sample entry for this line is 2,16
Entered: 9,02
